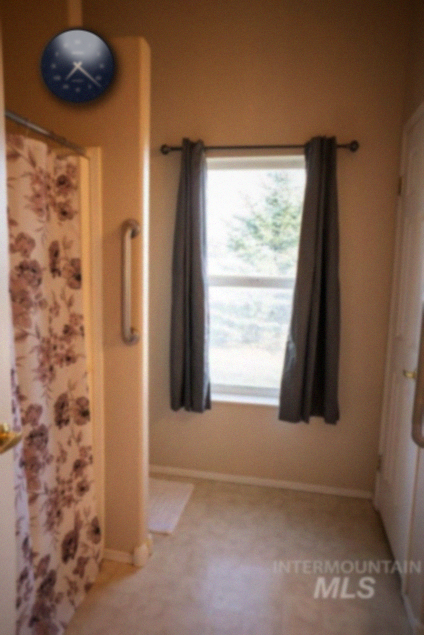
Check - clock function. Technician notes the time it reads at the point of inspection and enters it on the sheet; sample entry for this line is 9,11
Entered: 7,22
